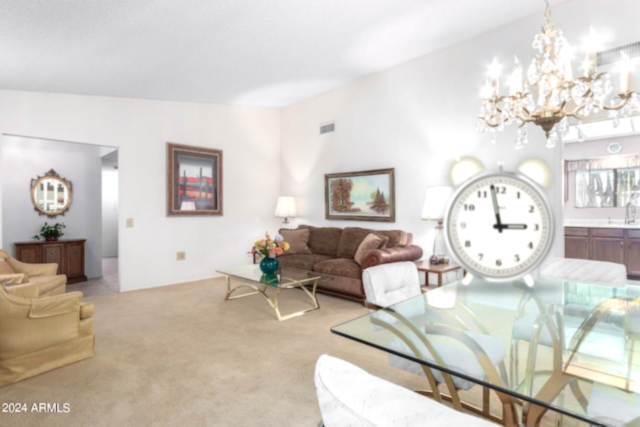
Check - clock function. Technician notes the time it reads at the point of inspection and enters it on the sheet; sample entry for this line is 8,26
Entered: 2,58
